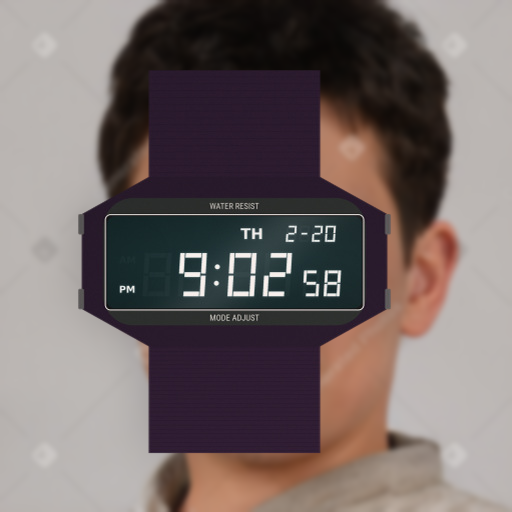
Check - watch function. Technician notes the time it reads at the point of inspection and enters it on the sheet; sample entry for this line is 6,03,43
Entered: 9,02,58
